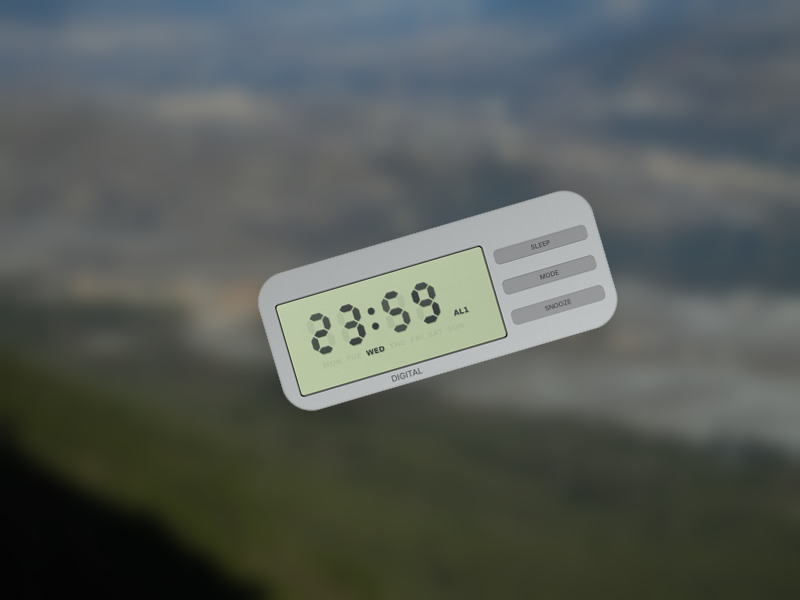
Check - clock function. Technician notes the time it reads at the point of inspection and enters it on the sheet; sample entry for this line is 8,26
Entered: 23,59
